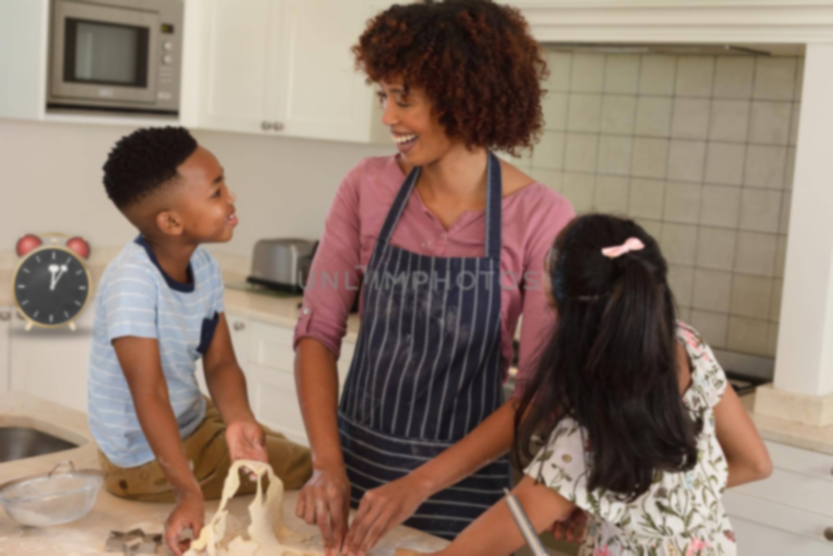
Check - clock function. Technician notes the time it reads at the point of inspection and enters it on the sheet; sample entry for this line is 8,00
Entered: 12,05
